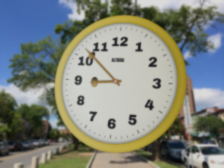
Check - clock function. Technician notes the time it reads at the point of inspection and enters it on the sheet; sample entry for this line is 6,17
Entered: 8,52
